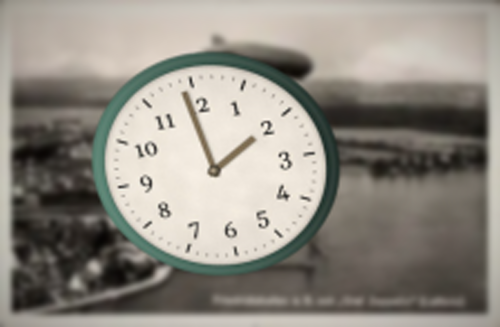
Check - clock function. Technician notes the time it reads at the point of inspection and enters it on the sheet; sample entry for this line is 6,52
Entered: 1,59
